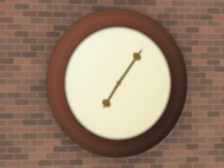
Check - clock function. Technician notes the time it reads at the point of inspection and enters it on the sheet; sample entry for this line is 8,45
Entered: 7,06
